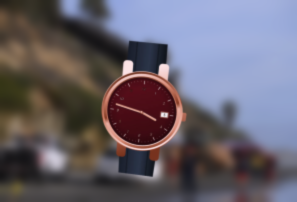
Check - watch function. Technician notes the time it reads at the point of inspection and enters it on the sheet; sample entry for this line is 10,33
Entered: 3,47
